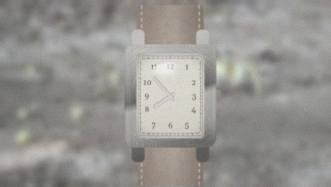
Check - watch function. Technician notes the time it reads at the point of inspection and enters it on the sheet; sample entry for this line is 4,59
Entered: 7,53
